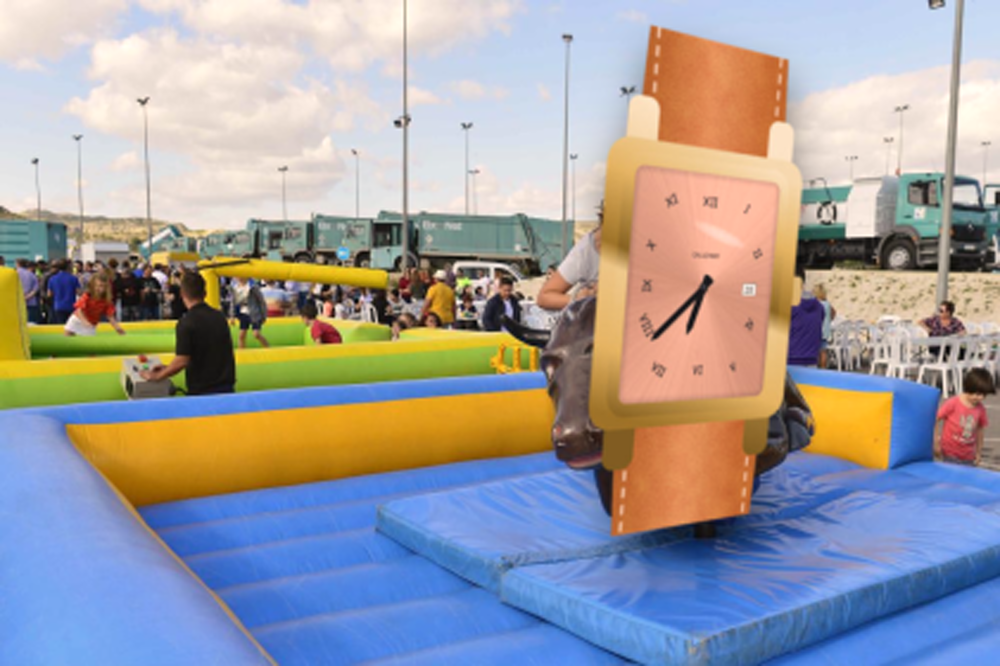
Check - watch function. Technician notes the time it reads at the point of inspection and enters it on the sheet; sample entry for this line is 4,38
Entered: 6,38
